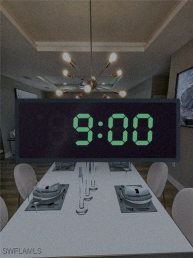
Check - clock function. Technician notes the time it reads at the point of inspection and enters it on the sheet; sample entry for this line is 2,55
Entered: 9,00
